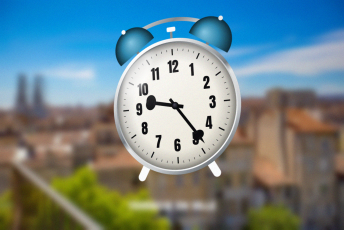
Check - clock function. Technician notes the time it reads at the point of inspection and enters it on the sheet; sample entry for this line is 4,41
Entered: 9,24
